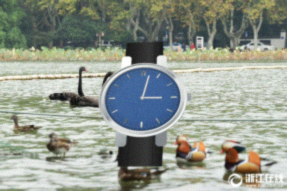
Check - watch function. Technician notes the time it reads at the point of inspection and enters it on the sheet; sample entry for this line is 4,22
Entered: 3,02
